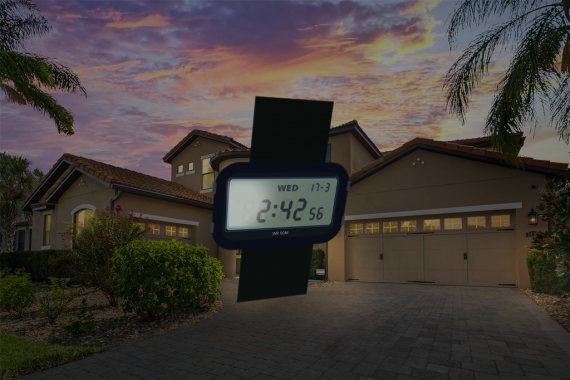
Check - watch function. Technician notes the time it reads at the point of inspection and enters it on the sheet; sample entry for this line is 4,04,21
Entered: 2,42,56
